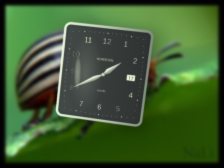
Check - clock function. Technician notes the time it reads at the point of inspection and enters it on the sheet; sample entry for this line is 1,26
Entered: 1,40
